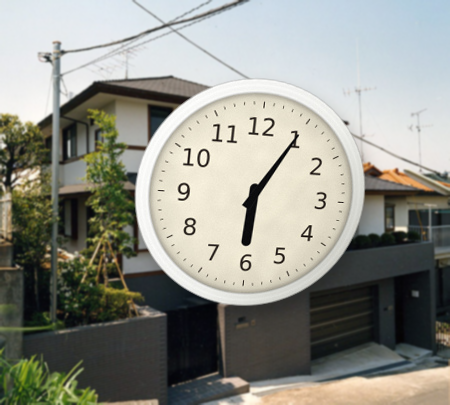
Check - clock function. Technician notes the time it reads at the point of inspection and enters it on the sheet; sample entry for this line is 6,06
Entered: 6,05
